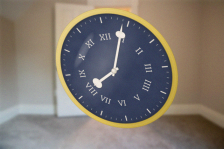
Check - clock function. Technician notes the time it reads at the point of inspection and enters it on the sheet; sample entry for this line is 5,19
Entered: 8,04
